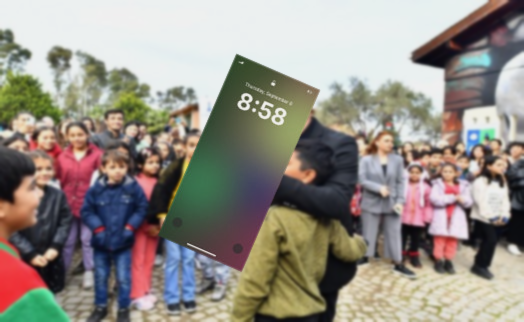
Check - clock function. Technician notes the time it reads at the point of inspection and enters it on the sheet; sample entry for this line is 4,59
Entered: 8,58
